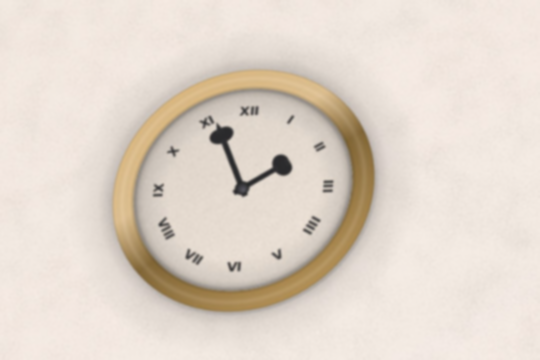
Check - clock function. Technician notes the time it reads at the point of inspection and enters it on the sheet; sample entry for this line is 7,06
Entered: 1,56
